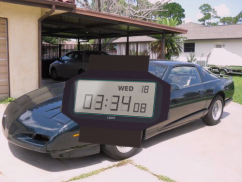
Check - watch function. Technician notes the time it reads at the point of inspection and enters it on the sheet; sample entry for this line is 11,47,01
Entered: 3,34,08
